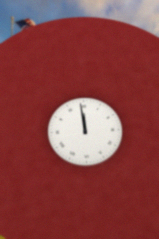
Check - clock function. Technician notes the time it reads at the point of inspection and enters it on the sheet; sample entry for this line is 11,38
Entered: 11,59
